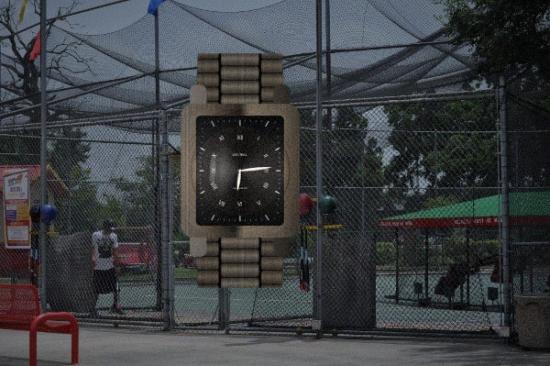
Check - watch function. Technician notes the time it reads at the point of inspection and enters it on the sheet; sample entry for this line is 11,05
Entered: 6,14
